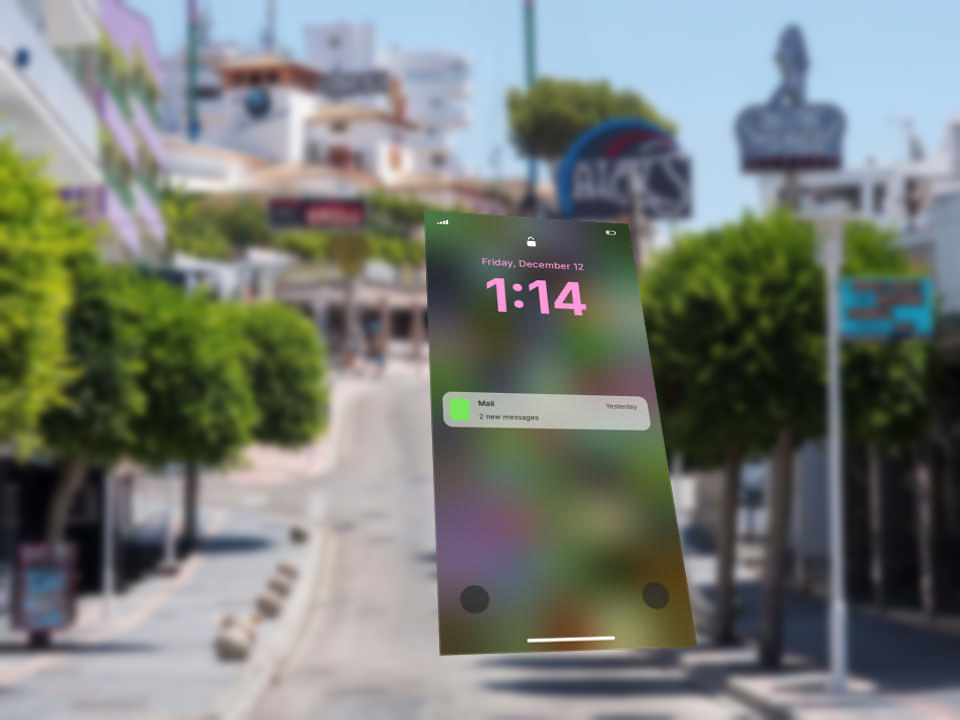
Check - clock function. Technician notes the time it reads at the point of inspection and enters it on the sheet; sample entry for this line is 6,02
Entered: 1,14
